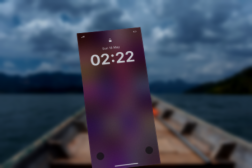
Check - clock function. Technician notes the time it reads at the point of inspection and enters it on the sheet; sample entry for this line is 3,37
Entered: 2,22
